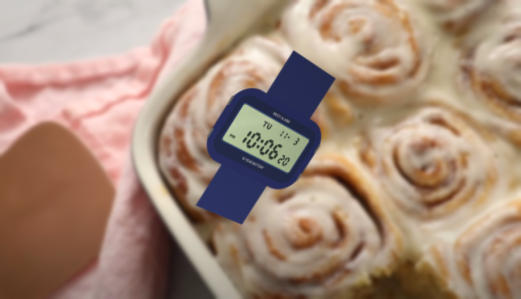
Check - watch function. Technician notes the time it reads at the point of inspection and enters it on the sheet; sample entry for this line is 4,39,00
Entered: 10,06,20
